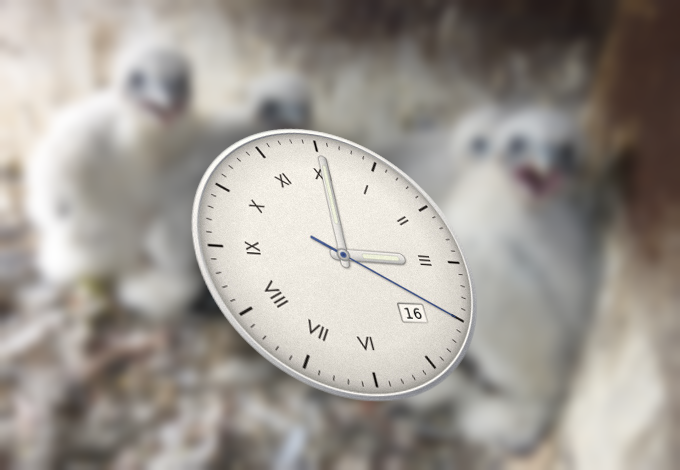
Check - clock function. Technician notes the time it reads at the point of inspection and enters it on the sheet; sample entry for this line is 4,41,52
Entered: 3,00,20
